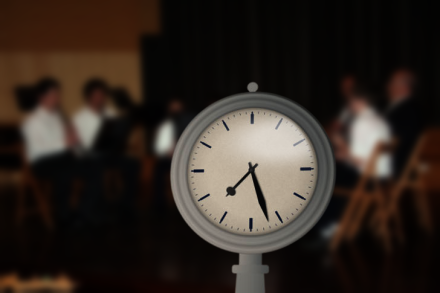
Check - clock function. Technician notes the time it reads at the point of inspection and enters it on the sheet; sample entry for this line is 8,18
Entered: 7,27
